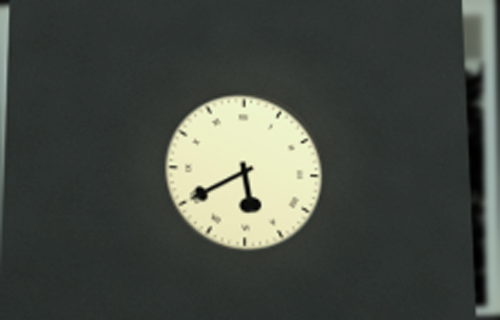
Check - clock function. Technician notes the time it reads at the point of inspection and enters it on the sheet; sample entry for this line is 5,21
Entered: 5,40
